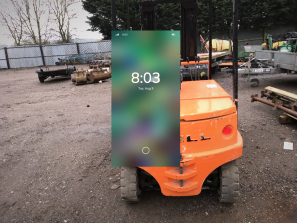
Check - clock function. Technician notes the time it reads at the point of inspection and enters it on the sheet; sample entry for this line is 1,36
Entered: 8,03
